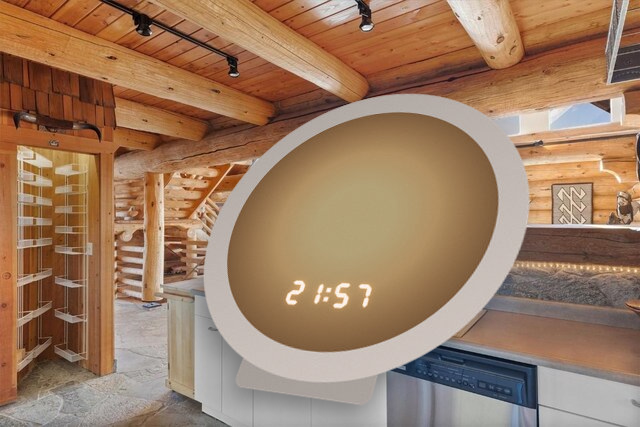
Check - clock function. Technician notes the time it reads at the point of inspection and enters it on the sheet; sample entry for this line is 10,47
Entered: 21,57
